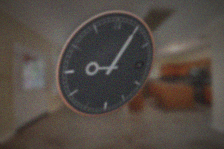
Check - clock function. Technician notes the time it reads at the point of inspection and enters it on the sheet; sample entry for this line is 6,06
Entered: 9,05
